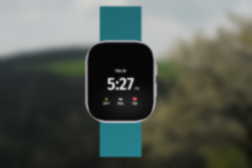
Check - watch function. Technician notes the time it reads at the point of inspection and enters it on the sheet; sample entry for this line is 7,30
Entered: 5,27
